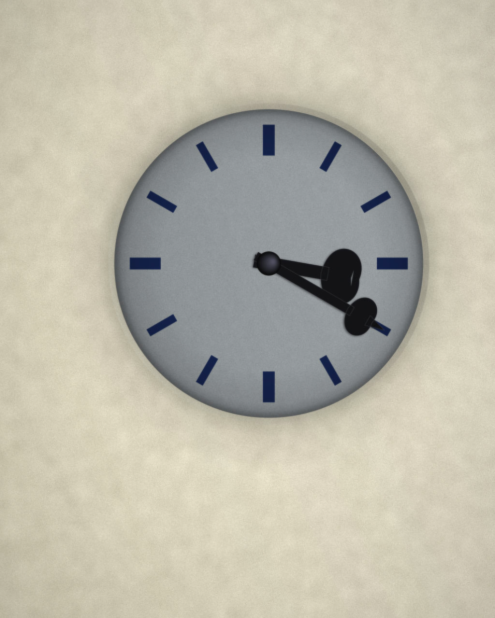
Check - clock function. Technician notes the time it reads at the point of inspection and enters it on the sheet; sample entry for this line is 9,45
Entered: 3,20
